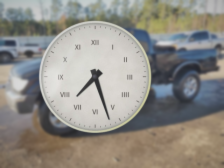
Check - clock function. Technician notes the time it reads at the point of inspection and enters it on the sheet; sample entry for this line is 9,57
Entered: 7,27
